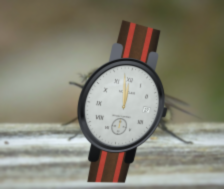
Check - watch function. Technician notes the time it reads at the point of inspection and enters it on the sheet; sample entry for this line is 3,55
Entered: 11,58
